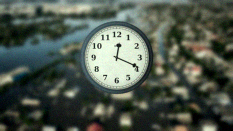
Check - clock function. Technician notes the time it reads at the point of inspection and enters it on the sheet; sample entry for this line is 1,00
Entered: 12,19
